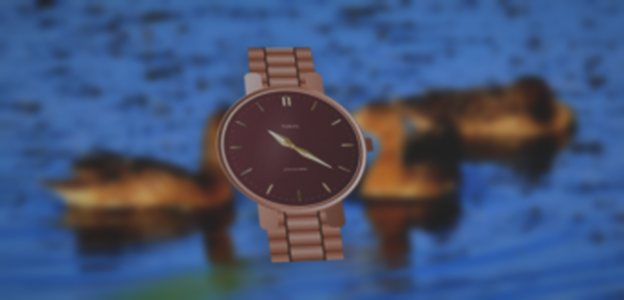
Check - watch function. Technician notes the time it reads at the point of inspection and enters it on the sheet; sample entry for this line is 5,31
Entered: 10,21
